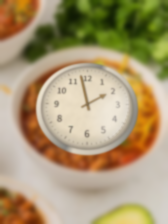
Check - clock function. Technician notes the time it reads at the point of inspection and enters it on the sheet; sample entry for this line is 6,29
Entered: 1,58
